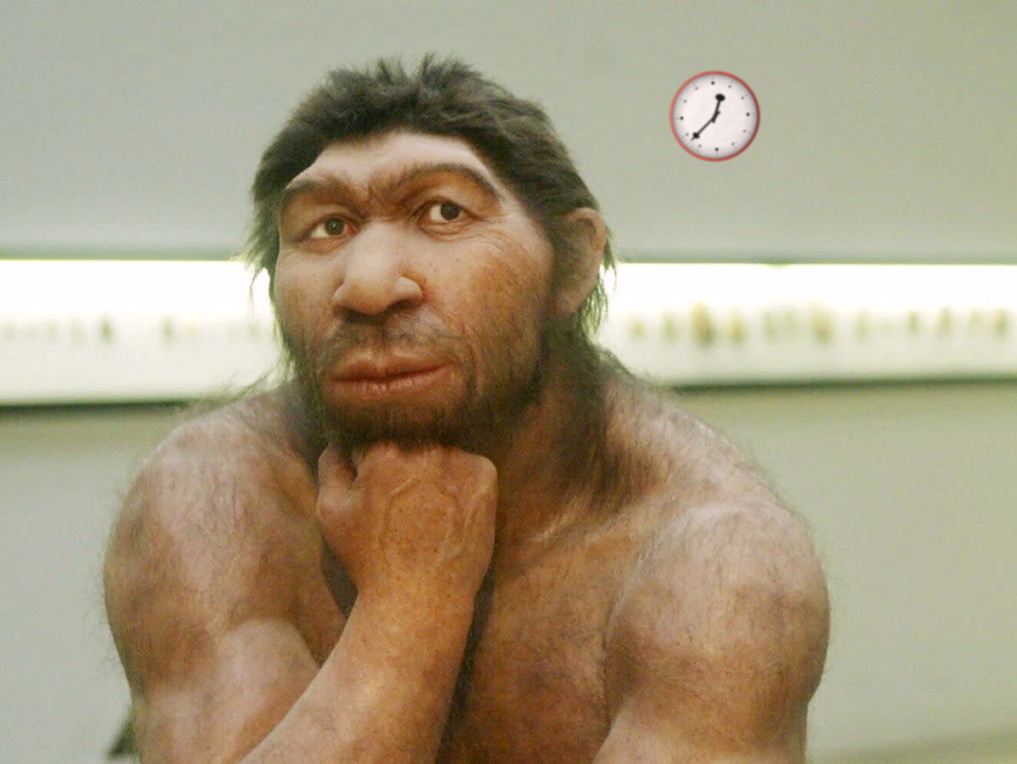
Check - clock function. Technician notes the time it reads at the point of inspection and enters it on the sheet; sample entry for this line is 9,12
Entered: 12,38
